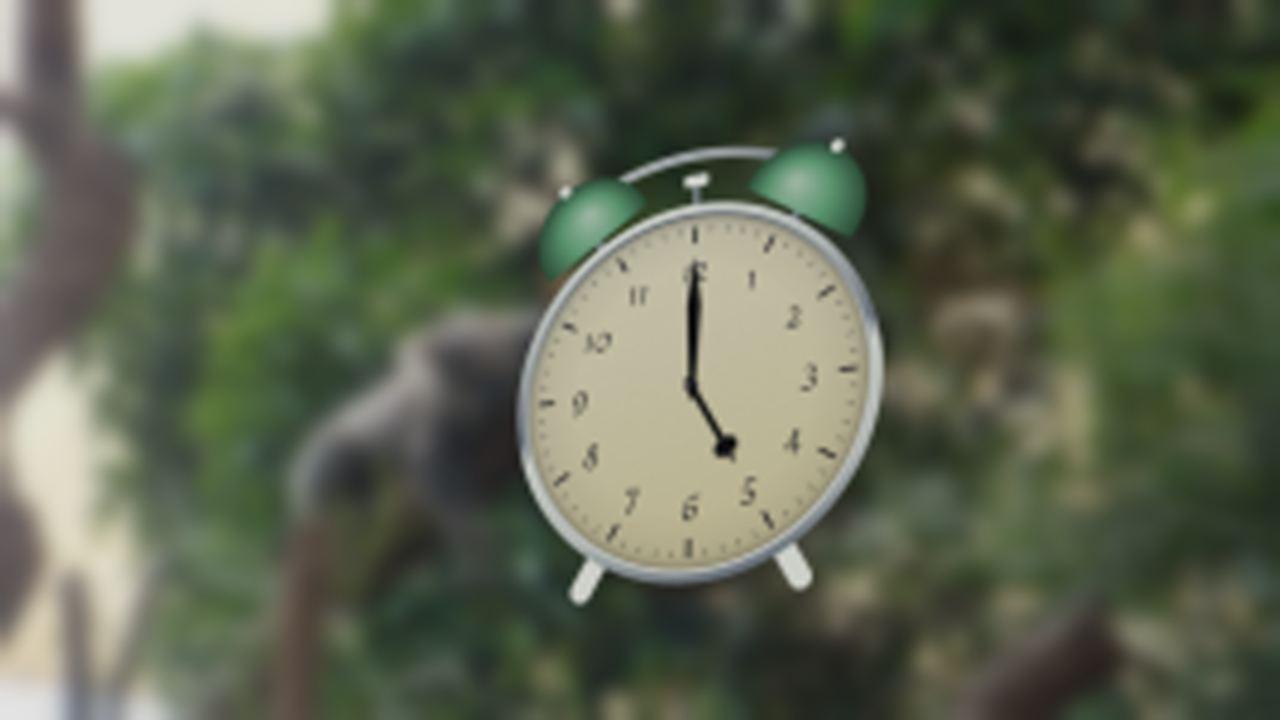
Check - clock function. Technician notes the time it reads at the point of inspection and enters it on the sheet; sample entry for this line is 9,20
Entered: 5,00
